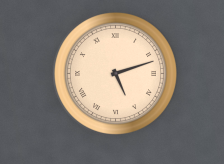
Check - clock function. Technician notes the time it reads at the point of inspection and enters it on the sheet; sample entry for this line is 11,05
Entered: 5,12
